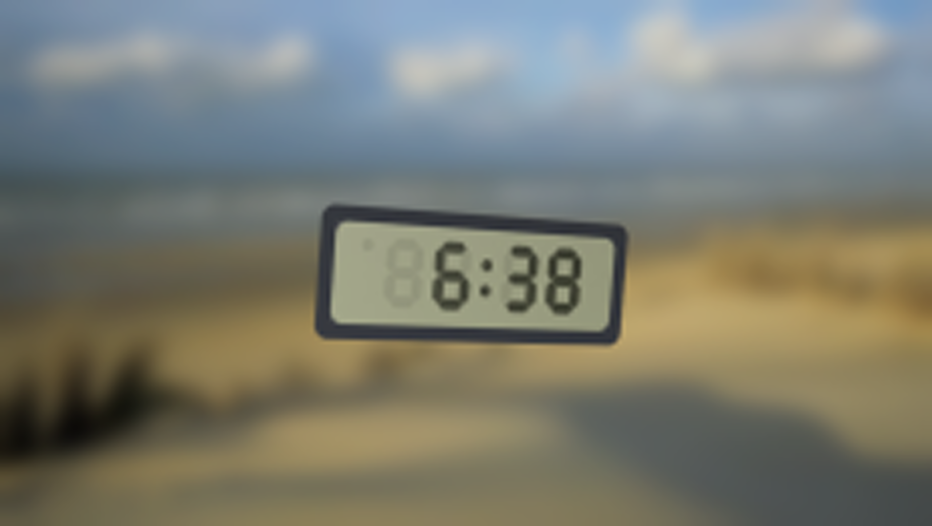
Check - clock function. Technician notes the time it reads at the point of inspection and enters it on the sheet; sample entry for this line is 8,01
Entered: 6,38
